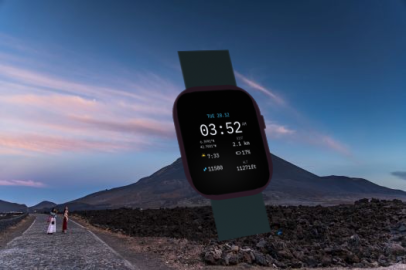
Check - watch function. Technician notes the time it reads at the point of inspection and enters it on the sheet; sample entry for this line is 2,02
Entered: 3,52
